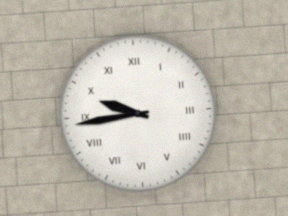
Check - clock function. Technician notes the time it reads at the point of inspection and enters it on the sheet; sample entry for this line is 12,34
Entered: 9,44
